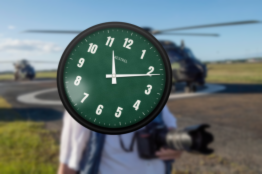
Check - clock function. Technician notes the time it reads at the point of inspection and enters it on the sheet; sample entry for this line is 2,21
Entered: 11,11
